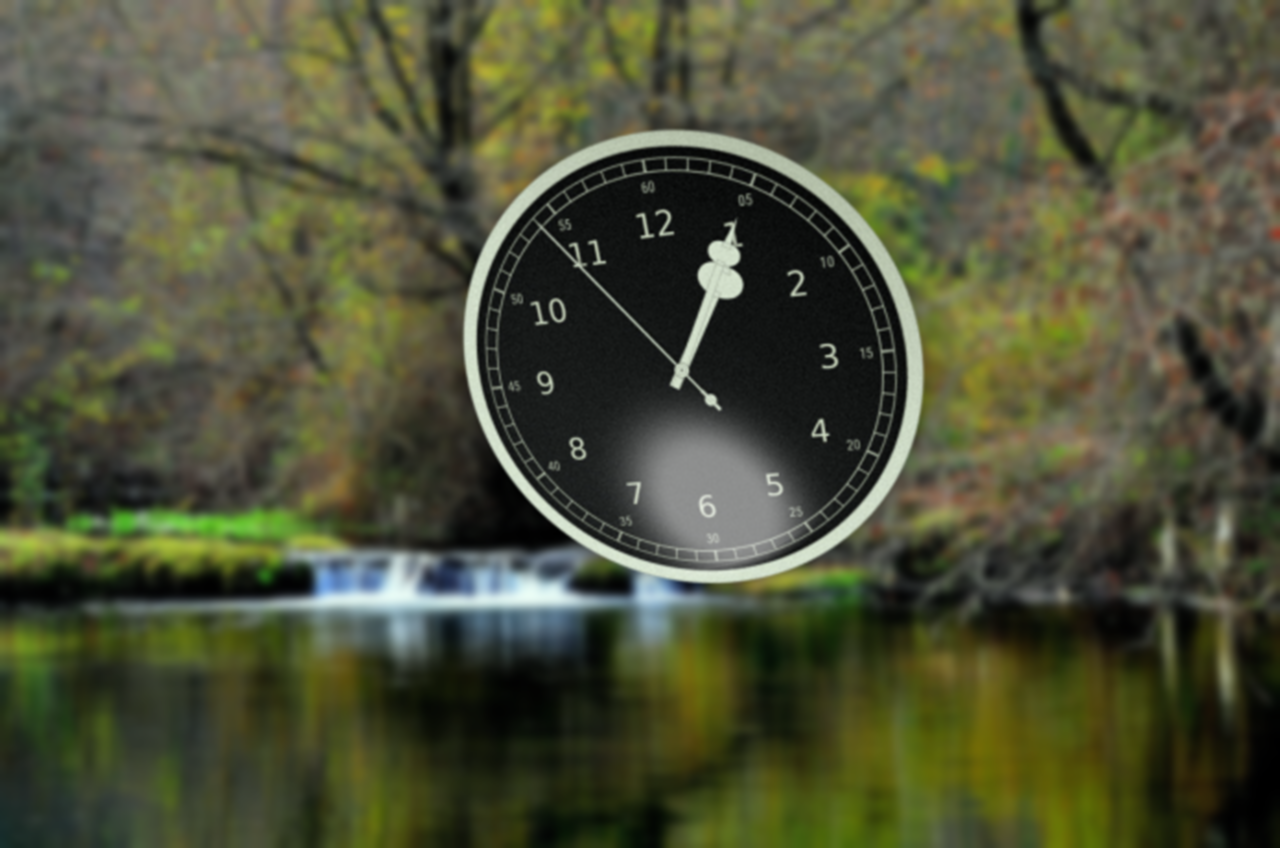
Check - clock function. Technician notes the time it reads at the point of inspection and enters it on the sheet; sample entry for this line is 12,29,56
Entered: 1,04,54
